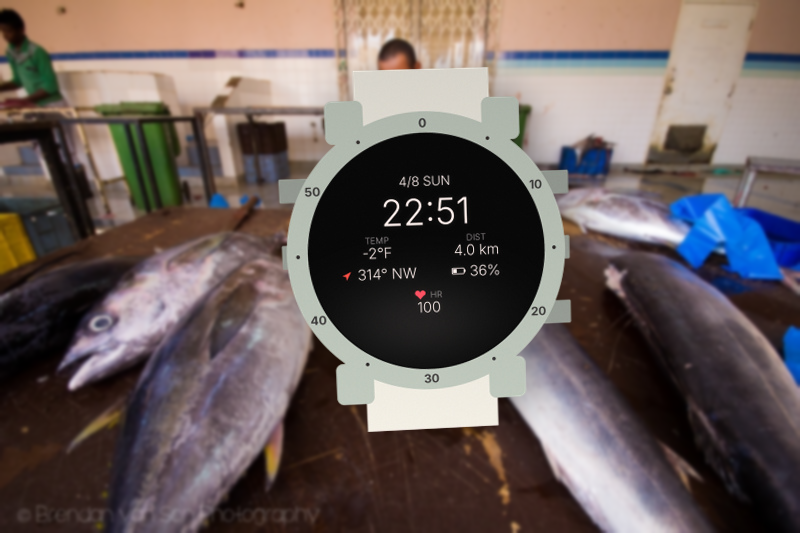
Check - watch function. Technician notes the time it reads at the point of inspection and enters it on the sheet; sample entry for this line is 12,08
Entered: 22,51
